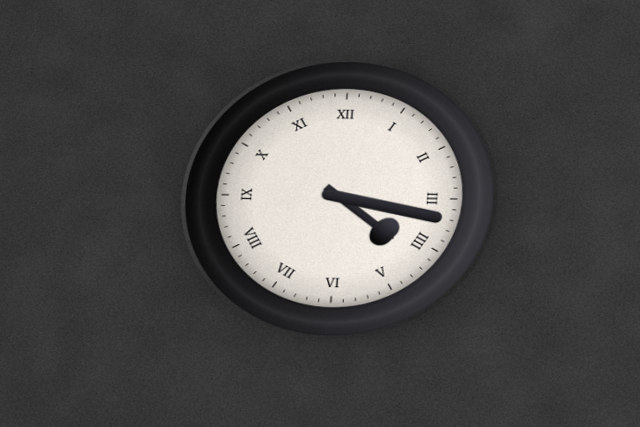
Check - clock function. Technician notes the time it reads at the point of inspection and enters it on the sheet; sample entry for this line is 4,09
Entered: 4,17
